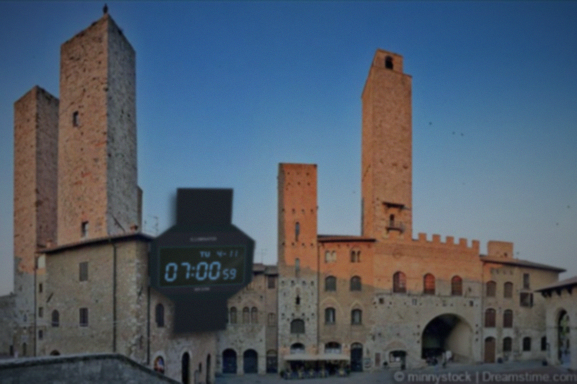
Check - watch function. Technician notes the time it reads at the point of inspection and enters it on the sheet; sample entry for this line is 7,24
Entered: 7,00
